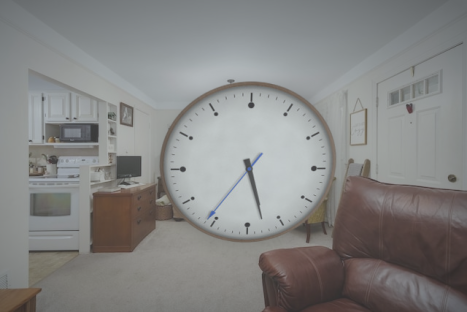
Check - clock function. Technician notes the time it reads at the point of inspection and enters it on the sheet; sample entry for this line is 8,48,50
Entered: 5,27,36
